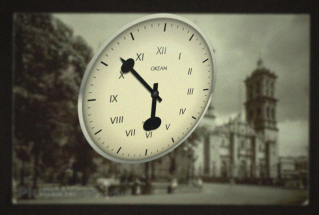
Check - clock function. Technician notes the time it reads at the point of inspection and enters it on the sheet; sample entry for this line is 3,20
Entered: 5,52
